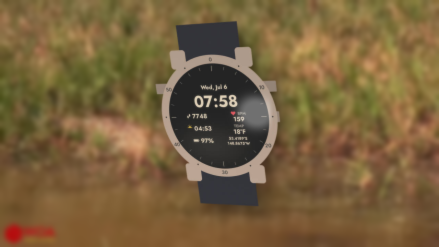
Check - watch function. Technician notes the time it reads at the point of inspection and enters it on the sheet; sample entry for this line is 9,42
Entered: 7,58
